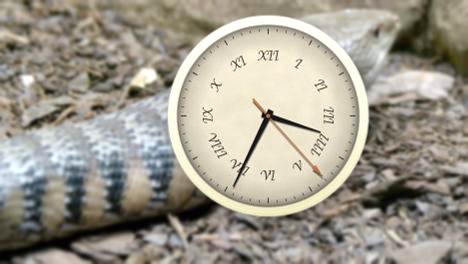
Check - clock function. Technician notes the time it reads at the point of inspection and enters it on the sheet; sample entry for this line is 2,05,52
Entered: 3,34,23
